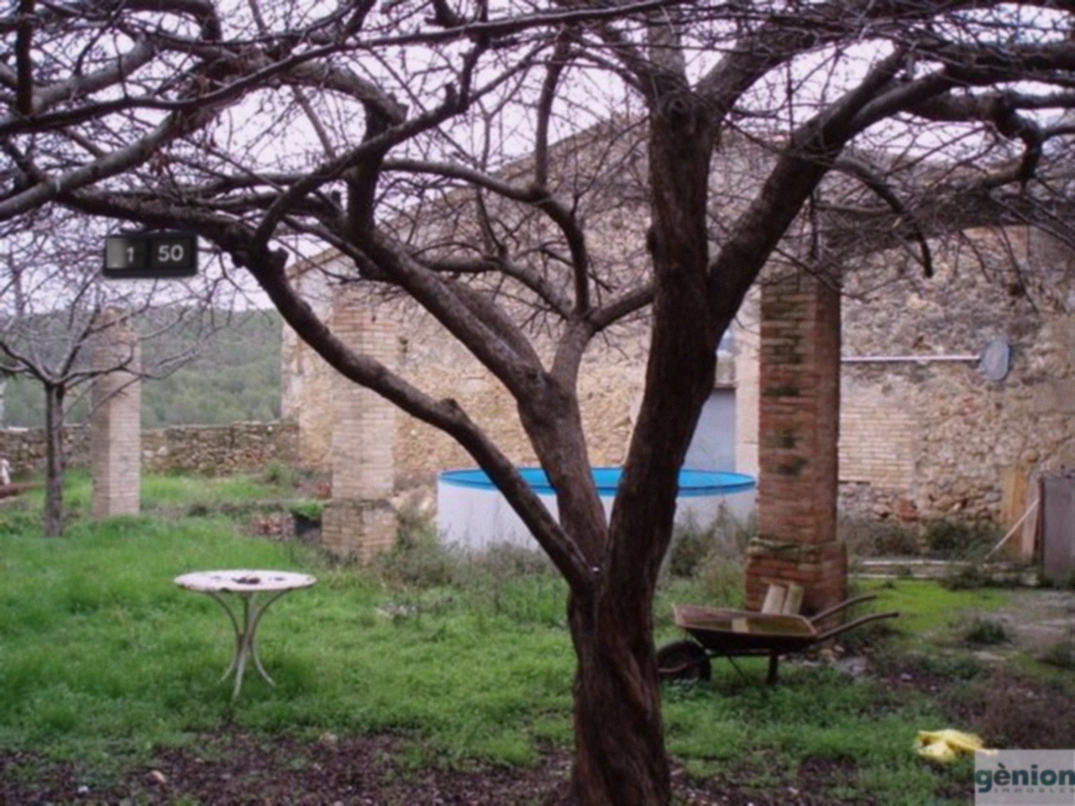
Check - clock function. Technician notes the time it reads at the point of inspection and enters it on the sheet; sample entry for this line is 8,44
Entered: 1,50
